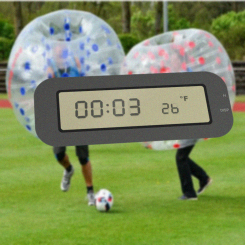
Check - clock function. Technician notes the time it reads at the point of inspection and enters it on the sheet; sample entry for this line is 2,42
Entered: 0,03
